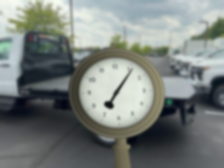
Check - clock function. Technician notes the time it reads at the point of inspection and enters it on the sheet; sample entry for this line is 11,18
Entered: 7,06
